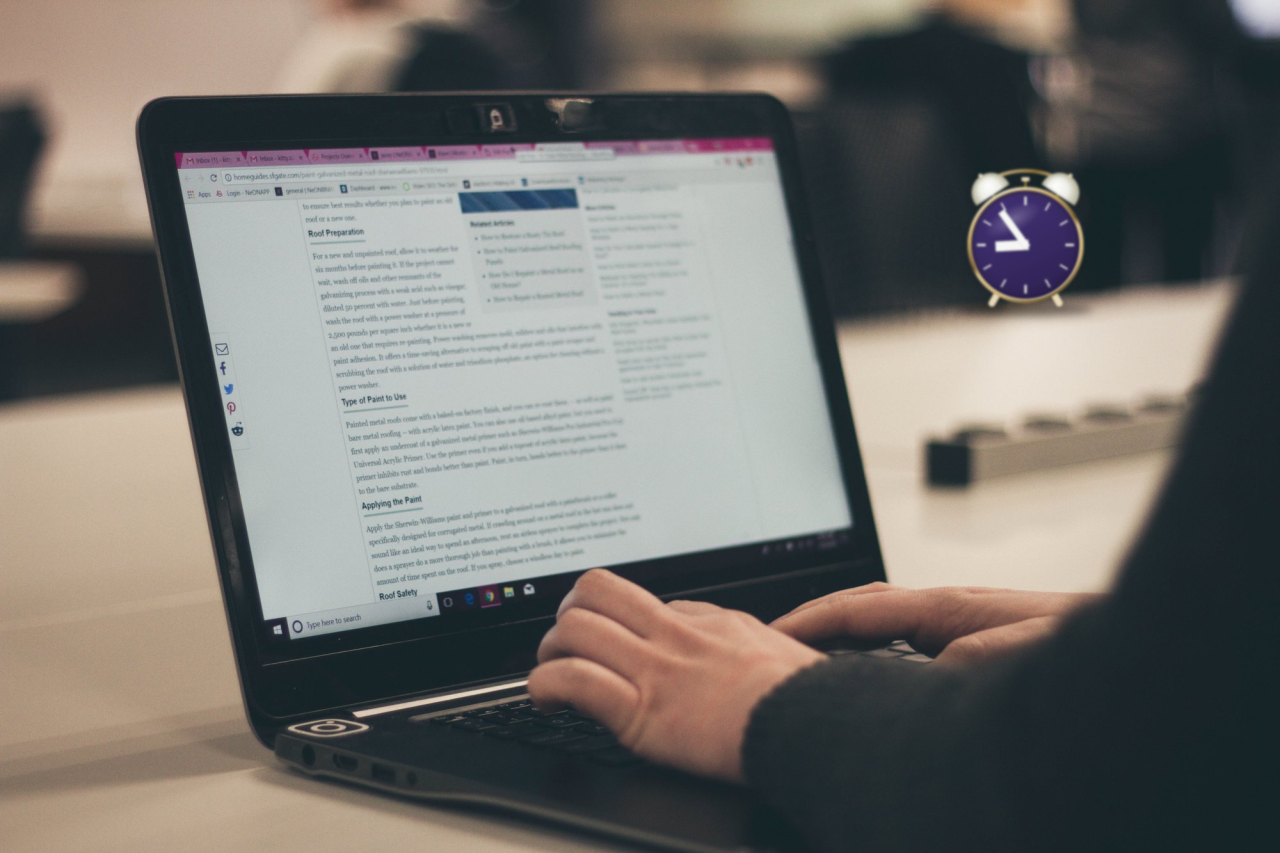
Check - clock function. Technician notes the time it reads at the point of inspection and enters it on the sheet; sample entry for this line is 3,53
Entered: 8,54
